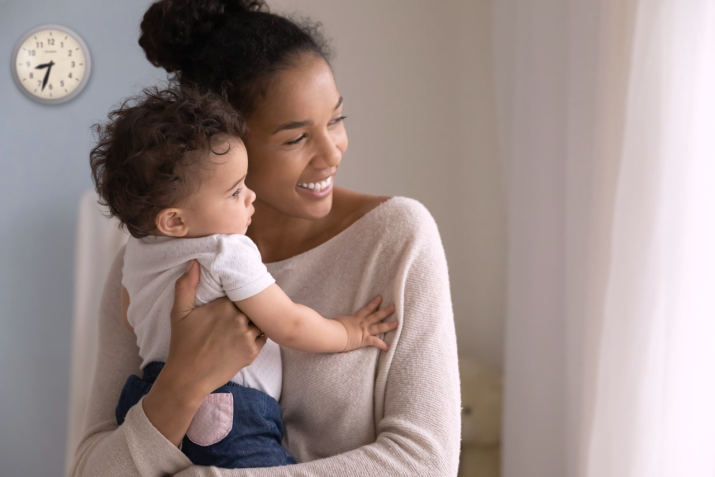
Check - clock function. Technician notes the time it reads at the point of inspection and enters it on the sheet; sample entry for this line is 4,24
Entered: 8,33
